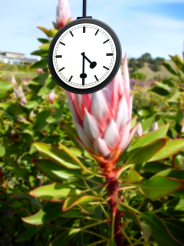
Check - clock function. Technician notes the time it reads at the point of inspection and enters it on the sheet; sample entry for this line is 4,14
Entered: 4,30
